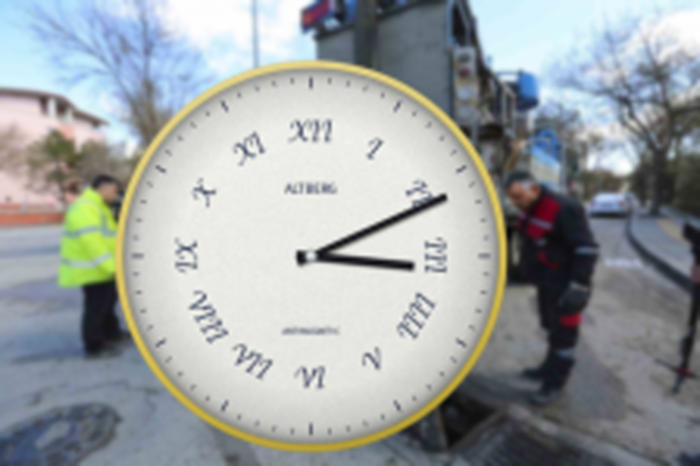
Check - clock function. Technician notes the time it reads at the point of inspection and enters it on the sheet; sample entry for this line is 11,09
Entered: 3,11
